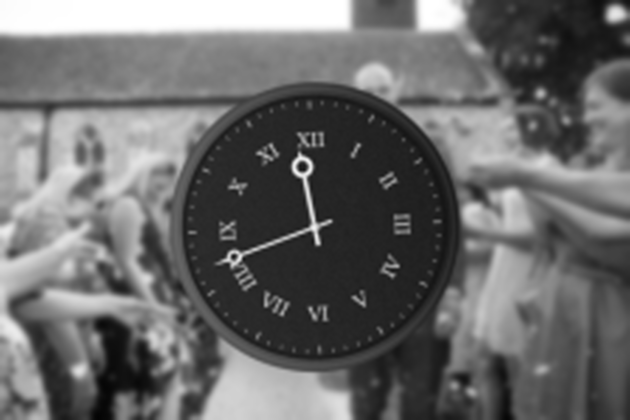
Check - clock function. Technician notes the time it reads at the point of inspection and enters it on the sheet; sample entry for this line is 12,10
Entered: 11,42
